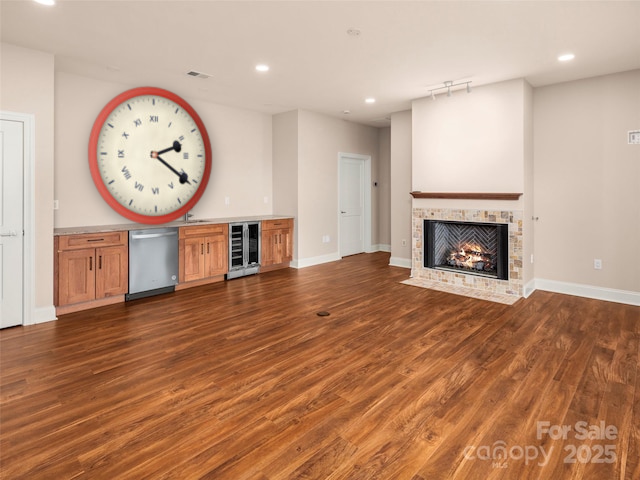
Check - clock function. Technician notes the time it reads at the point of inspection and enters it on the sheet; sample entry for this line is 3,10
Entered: 2,21
